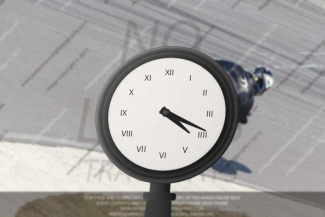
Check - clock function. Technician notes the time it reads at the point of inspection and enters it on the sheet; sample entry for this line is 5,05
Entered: 4,19
